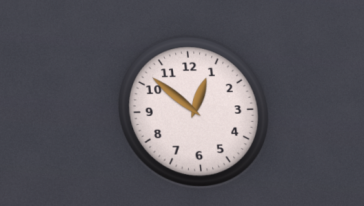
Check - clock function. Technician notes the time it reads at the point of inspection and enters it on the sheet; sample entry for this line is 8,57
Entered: 12,52
